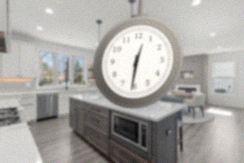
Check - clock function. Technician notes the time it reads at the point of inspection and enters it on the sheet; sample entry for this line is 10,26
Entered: 12,31
